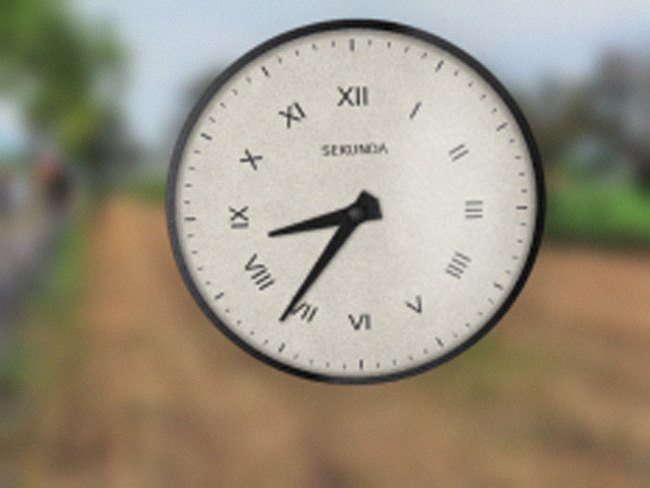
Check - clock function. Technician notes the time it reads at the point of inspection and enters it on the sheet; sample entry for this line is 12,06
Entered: 8,36
